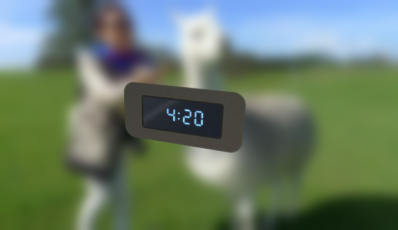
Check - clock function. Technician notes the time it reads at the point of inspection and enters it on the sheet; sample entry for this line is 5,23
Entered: 4,20
